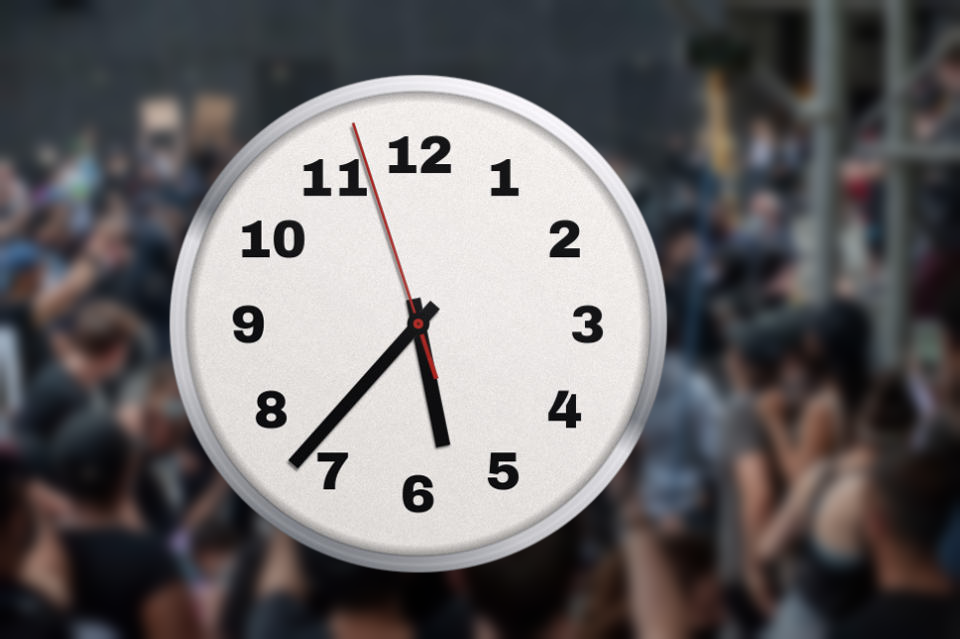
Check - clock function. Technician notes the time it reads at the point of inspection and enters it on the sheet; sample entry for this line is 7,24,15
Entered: 5,36,57
